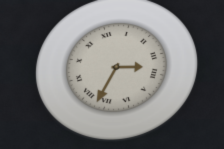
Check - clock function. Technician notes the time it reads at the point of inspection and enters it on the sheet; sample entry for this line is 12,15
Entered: 3,37
